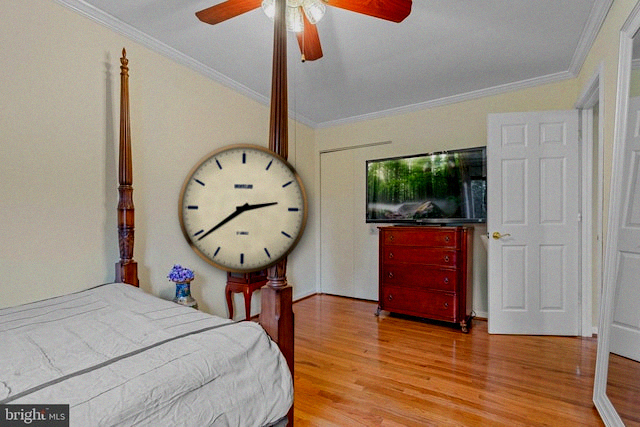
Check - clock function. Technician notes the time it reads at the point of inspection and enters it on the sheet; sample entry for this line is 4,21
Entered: 2,39
